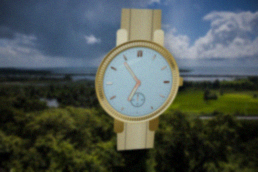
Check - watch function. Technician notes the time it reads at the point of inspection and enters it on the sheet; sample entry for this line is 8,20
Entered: 6,54
